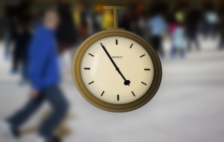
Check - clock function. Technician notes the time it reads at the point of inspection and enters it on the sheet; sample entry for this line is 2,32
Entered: 4,55
